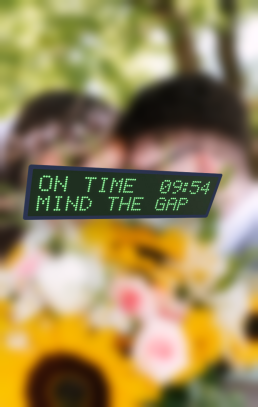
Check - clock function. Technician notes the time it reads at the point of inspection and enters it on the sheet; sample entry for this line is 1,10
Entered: 9,54
